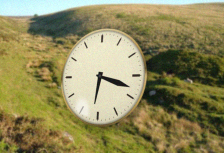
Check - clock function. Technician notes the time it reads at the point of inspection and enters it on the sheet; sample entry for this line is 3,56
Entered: 6,18
